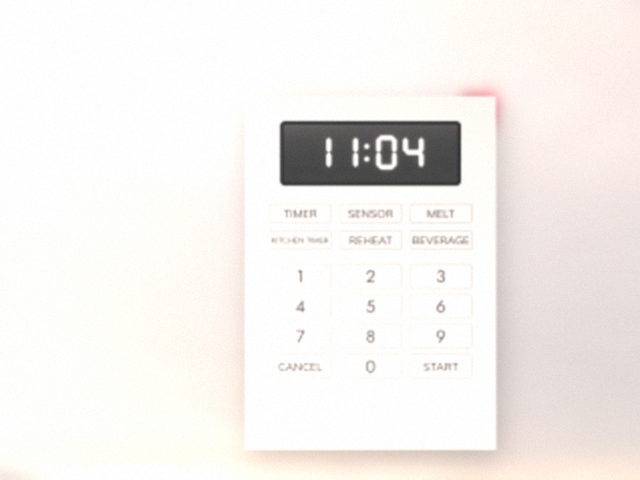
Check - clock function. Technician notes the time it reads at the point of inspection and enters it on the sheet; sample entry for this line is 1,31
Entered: 11,04
